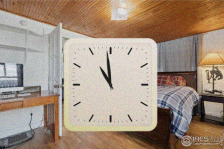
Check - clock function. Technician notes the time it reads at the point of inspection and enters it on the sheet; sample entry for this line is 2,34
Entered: 10,59
